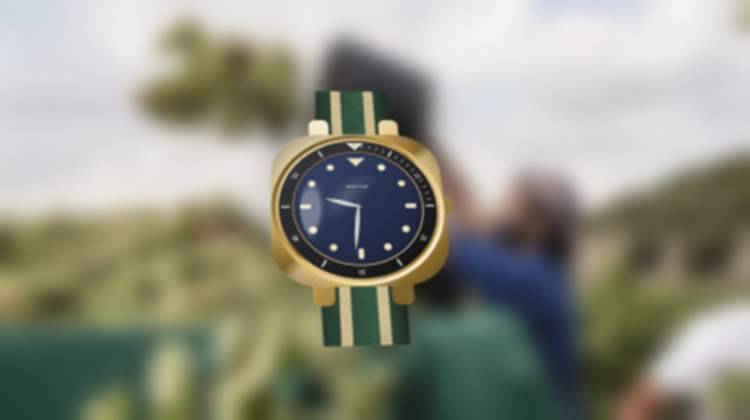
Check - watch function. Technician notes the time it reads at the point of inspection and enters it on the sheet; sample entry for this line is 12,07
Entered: 9,31
